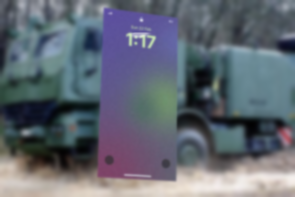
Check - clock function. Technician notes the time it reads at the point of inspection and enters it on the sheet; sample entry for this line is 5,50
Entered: 1,17
